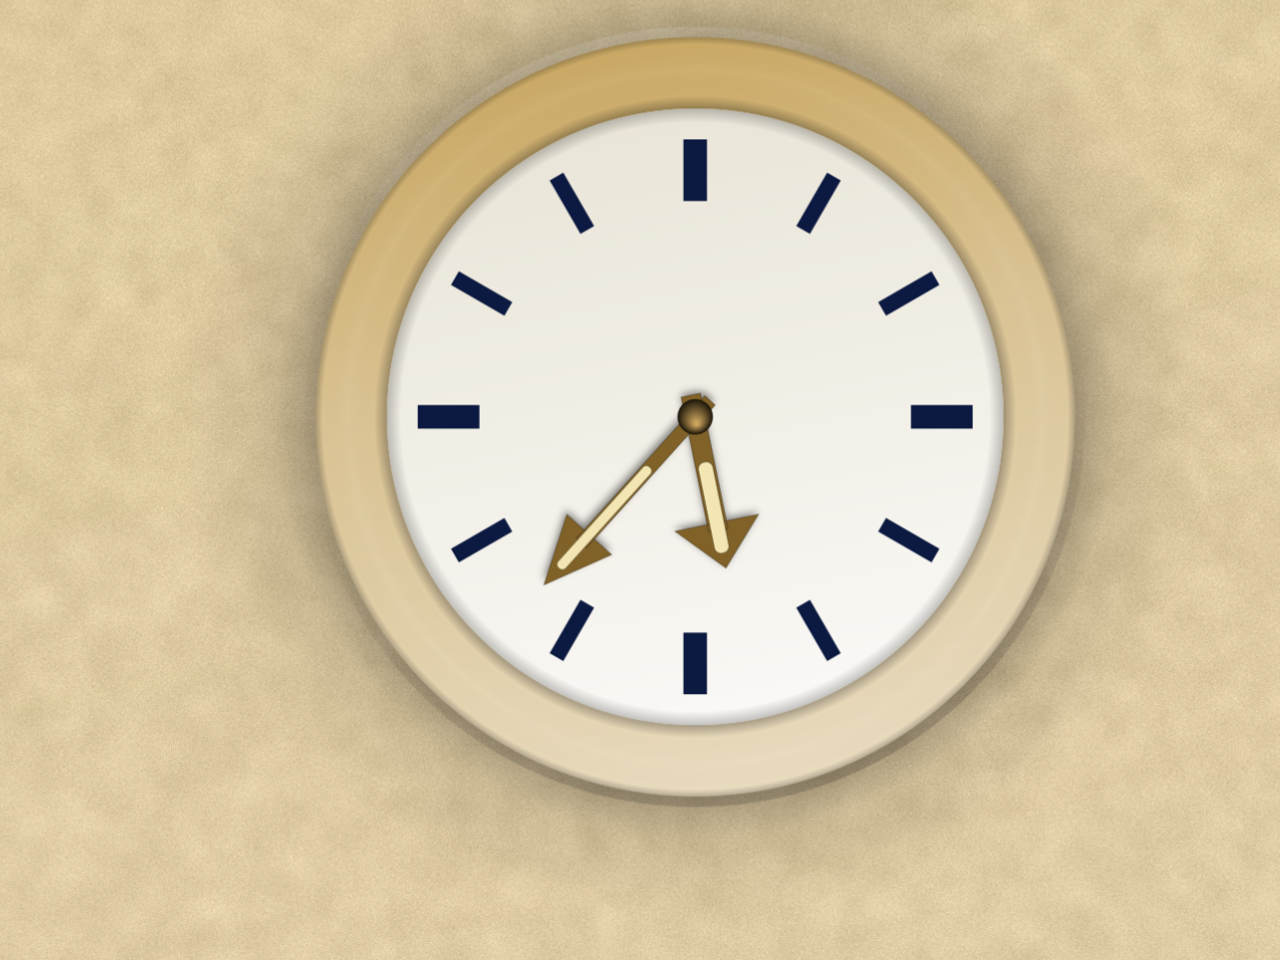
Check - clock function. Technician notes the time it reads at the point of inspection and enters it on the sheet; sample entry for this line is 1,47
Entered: 5,37
